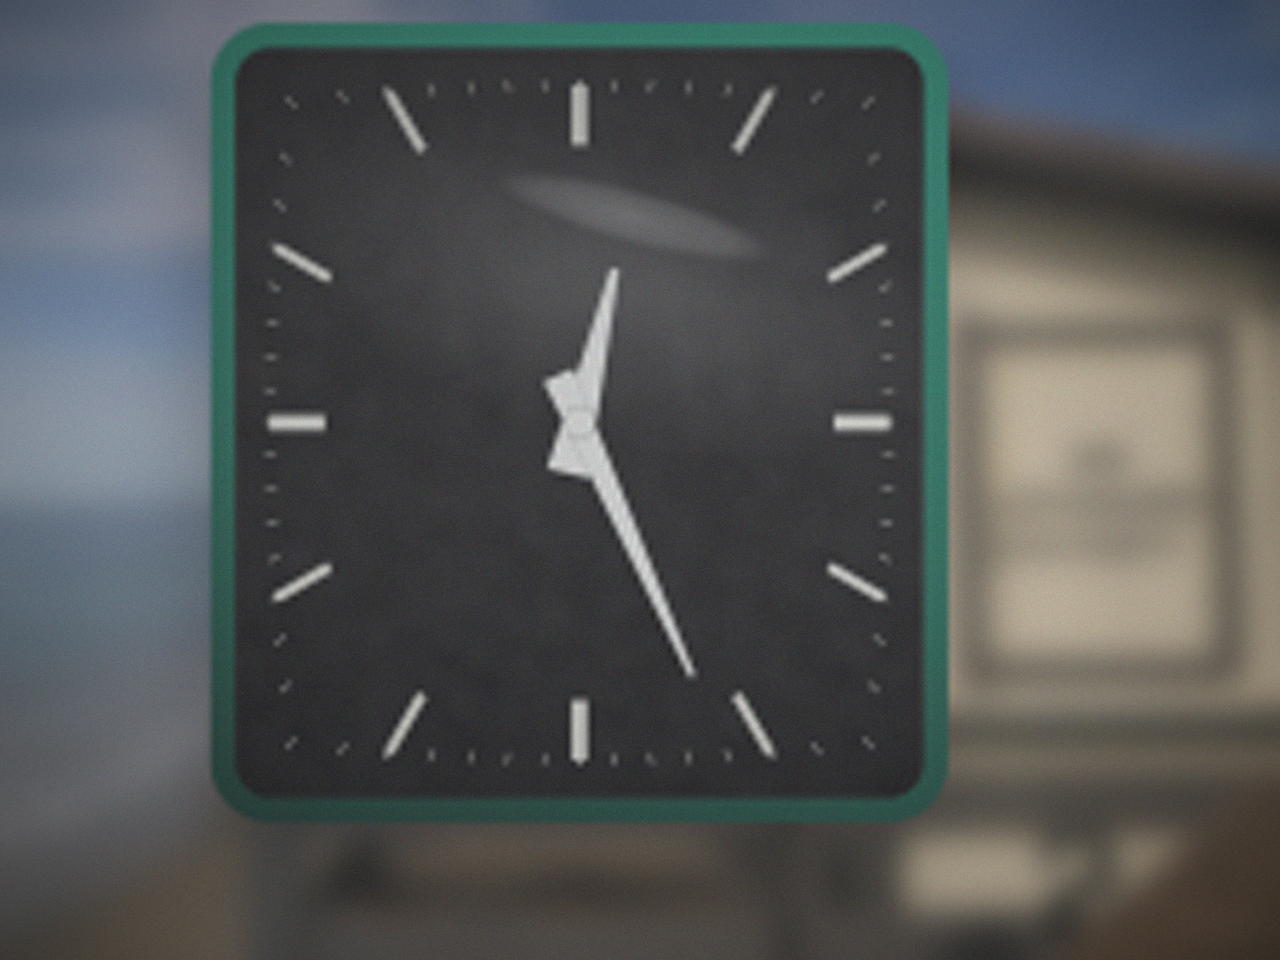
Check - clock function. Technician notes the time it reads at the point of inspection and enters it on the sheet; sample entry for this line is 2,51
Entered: 12,26
